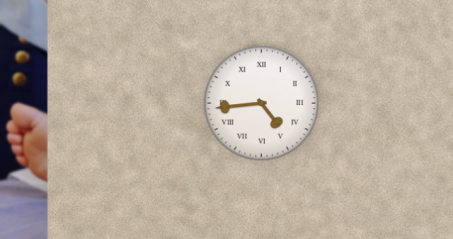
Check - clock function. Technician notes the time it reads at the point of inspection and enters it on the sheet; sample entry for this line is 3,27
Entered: 4,44
